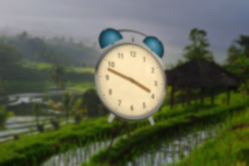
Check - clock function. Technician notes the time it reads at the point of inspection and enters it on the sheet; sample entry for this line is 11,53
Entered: 3,48
